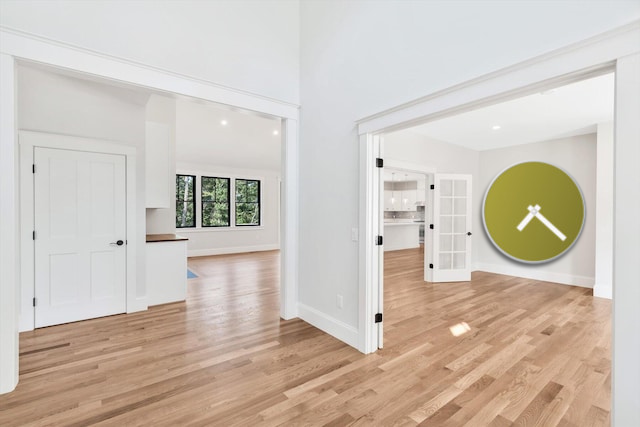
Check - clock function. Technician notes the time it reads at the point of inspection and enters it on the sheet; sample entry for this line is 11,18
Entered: 7,22
